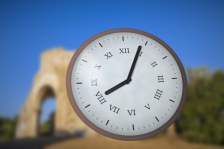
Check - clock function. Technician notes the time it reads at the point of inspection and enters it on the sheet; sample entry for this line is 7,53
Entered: 8,04
